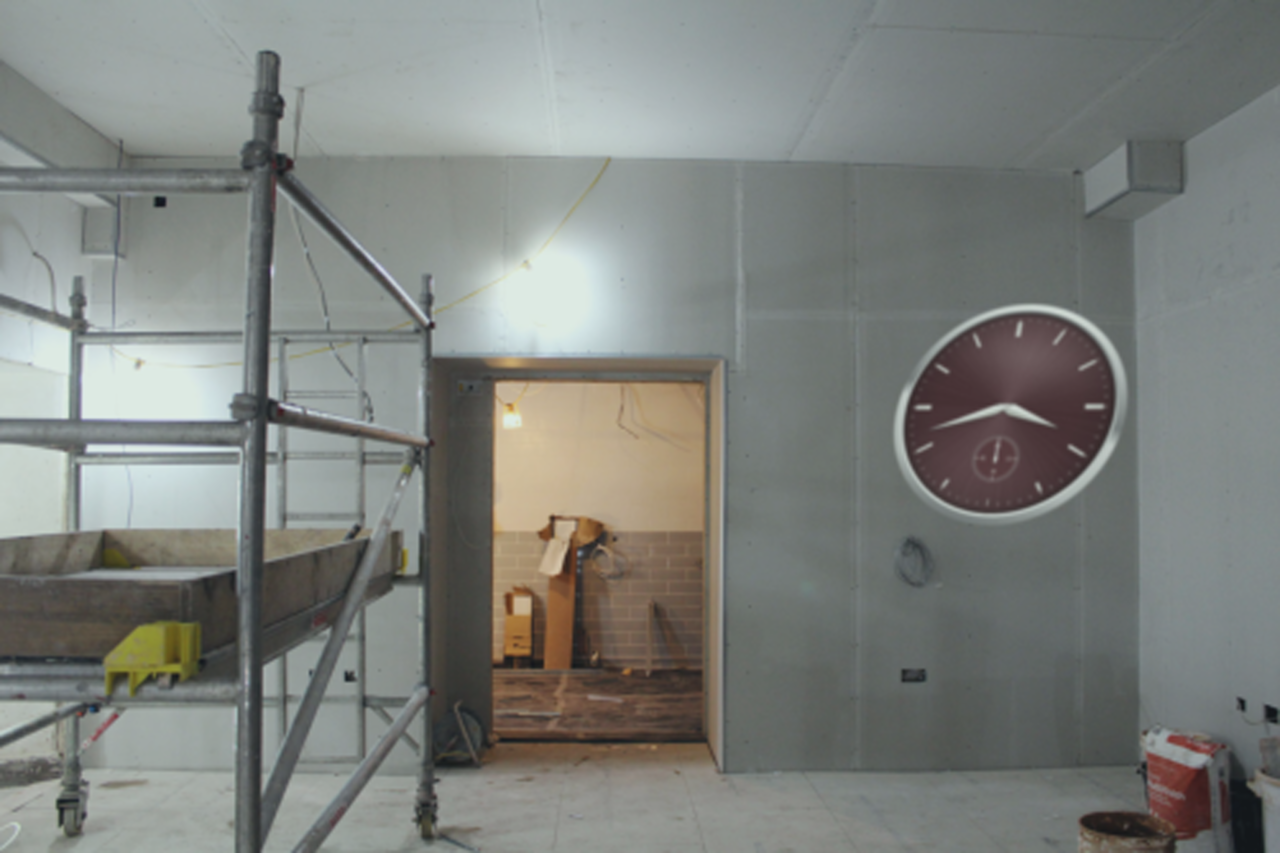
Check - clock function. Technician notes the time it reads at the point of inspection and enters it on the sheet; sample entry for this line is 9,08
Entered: 3,42
